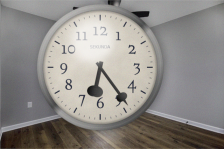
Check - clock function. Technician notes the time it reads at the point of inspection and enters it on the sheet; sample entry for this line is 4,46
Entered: 6,24
